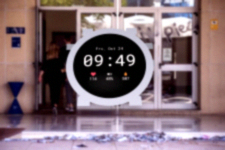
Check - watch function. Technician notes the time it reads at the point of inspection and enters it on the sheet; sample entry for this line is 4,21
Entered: 9,49
